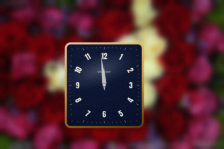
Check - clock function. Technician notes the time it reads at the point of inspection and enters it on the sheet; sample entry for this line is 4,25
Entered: 11,59
